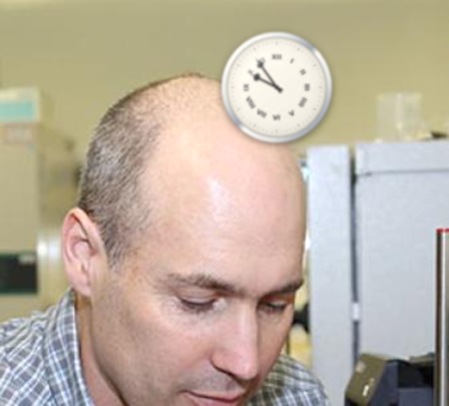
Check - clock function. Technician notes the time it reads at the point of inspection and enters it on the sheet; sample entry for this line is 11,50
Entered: 9,54
